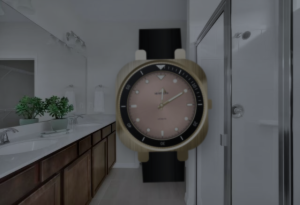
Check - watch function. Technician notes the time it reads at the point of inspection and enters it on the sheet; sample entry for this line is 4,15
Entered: 12,10
